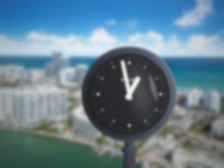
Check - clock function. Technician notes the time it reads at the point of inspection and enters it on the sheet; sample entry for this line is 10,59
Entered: 12,58
